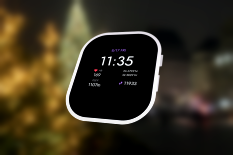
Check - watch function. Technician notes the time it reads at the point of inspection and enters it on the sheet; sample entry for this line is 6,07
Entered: 11,35
